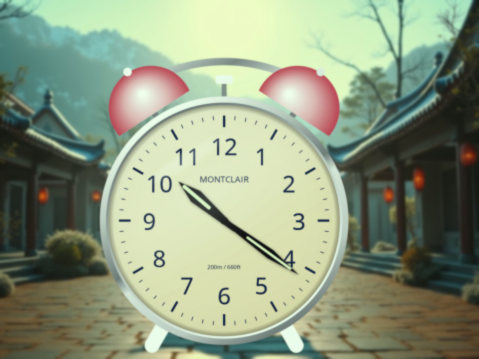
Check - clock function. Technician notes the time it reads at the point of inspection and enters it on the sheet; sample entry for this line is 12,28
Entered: 10,21
